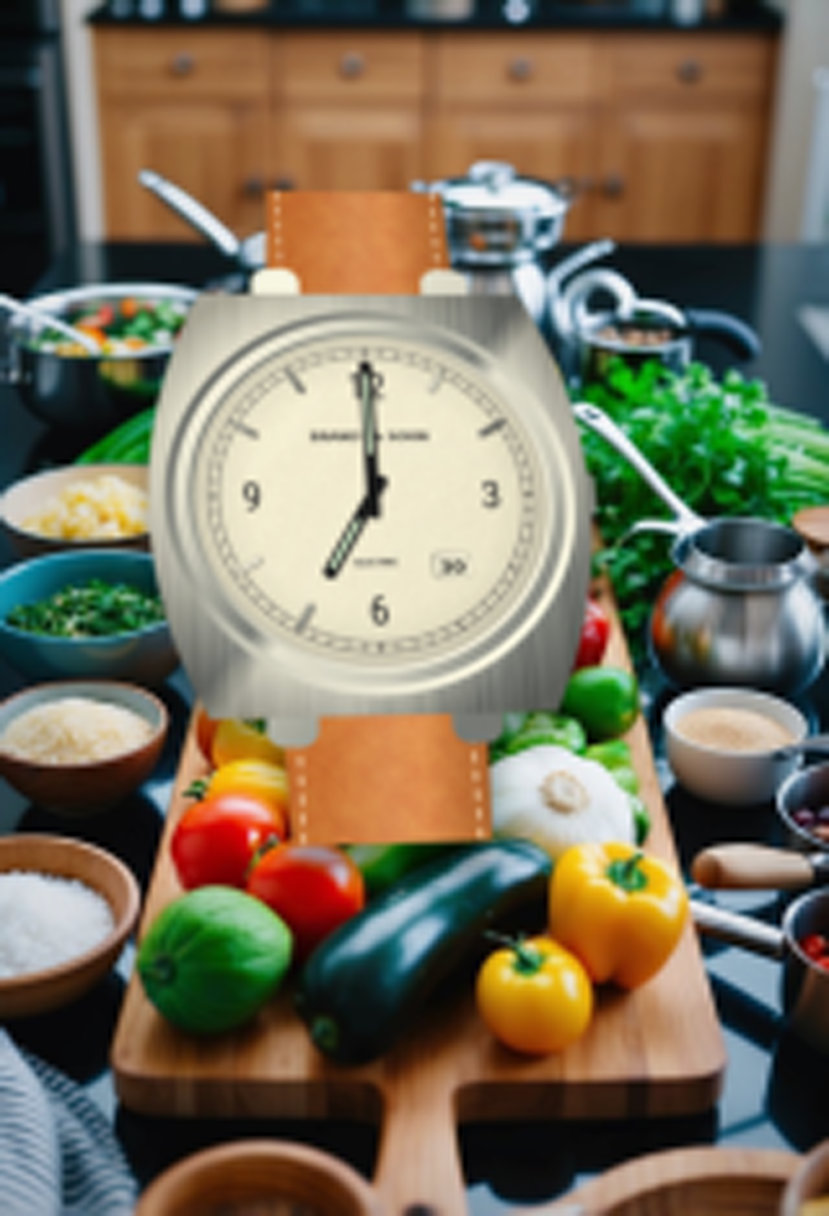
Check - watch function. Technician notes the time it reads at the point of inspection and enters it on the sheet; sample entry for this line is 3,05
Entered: 7,00
